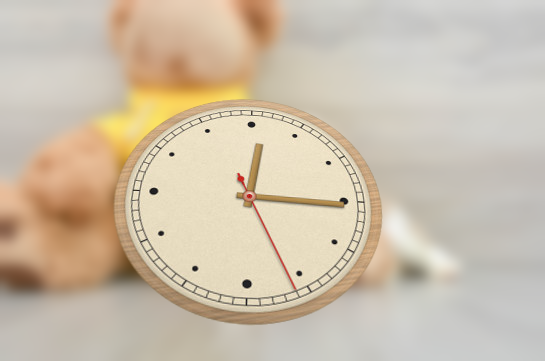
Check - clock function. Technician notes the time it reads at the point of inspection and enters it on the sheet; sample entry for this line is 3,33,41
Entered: 12,15,26
